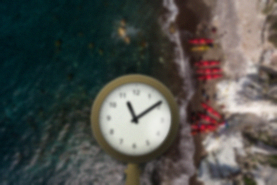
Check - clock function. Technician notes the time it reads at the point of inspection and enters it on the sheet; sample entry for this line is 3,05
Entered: 11,09
